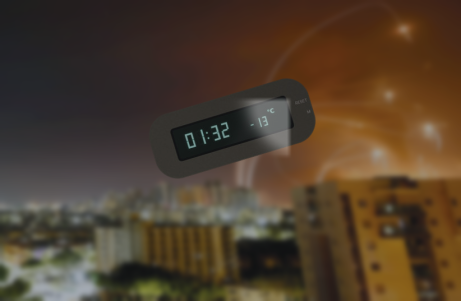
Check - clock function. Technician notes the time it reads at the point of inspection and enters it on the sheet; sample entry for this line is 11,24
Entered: 1,32
